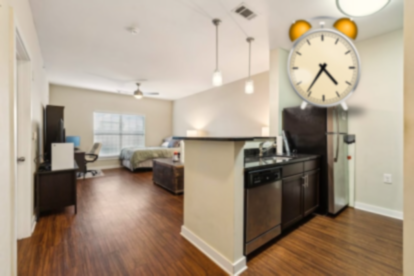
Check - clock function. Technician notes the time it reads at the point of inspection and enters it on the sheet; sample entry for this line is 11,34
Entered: 4,36
